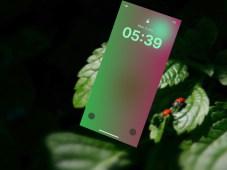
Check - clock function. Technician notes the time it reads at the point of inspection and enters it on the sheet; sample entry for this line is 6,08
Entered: 5,39
